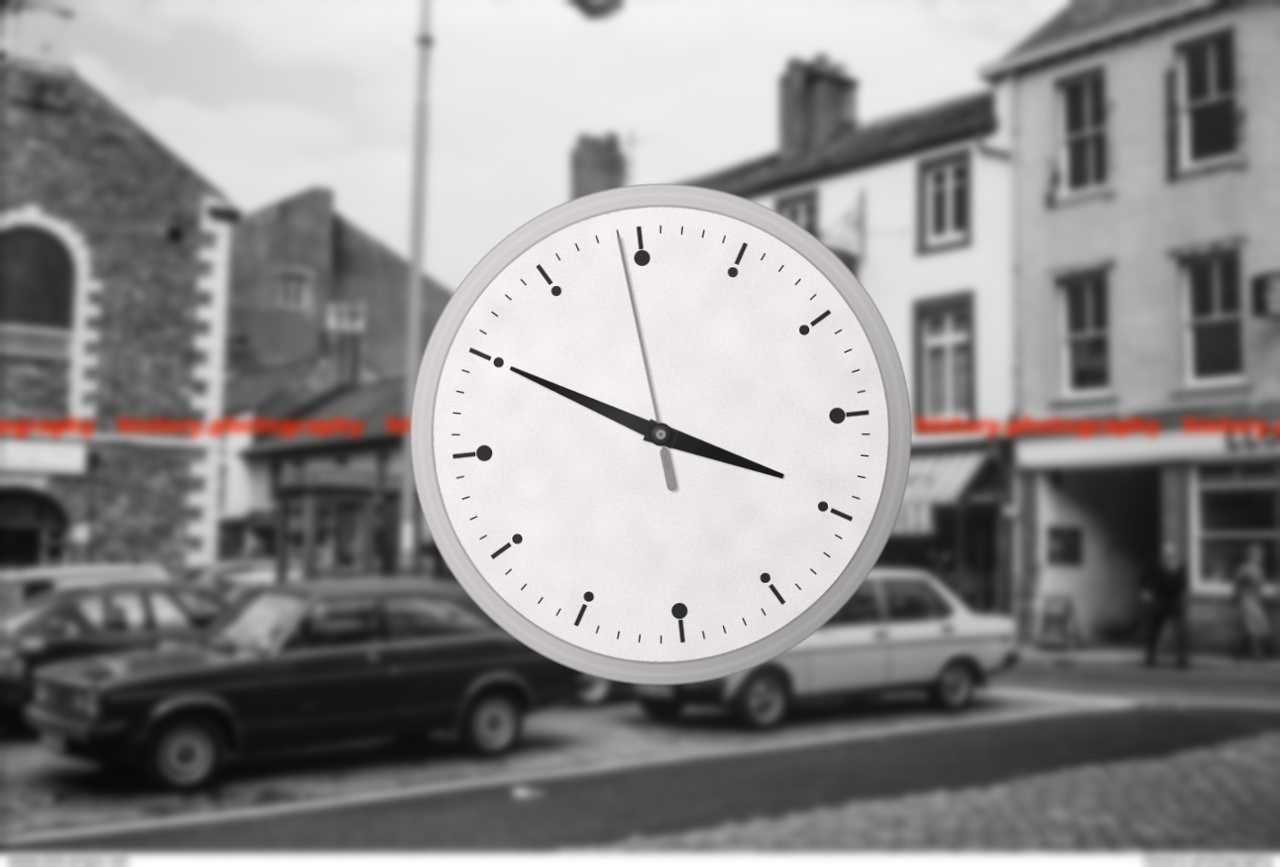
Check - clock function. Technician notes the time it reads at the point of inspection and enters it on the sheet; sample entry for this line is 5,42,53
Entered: 3,49,59
